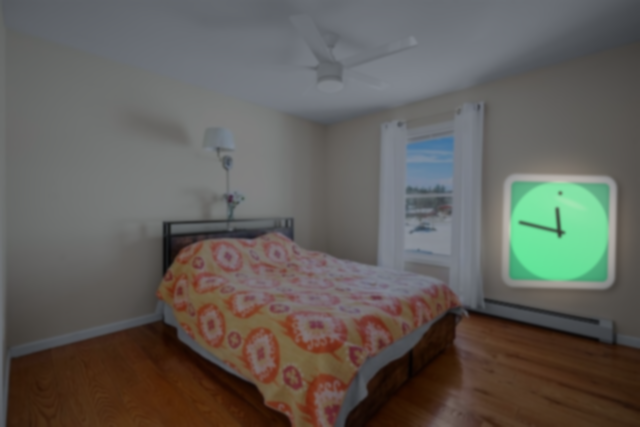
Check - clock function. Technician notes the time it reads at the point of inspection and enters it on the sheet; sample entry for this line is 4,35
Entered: 11,47
